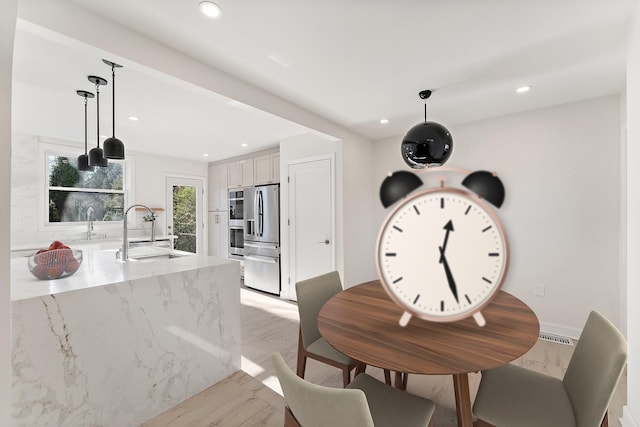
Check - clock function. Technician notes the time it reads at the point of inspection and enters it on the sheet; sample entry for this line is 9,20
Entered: 12,27
